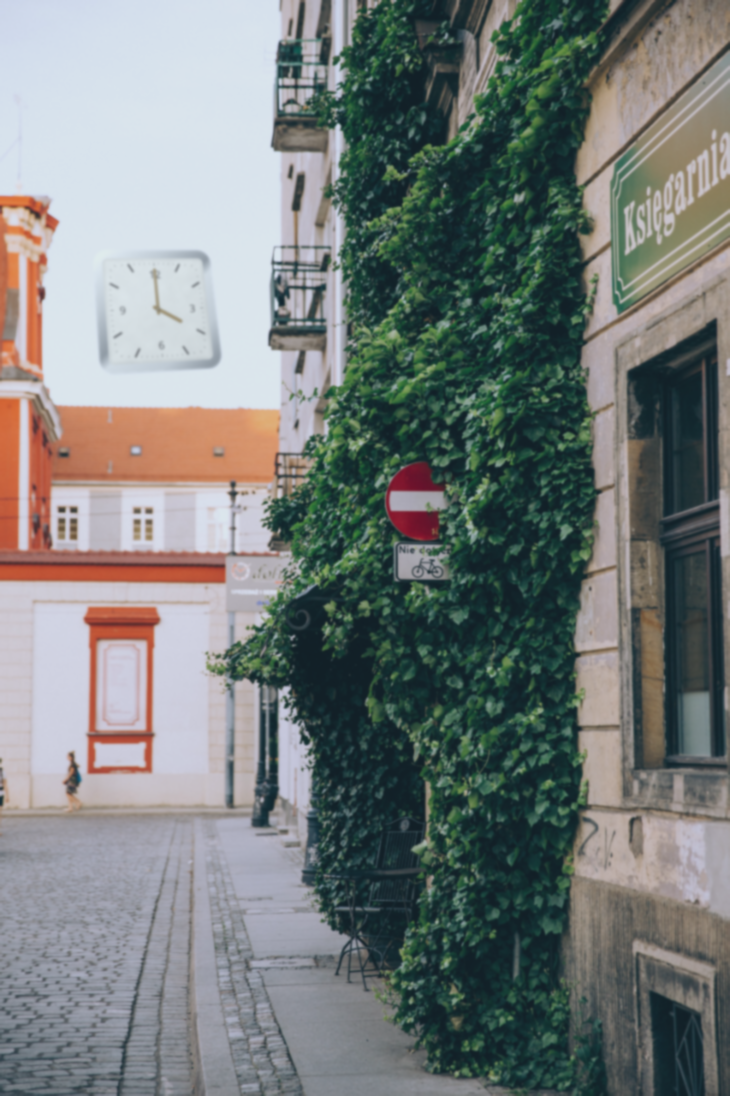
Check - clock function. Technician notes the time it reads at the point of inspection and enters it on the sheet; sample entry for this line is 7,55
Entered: 4,00
